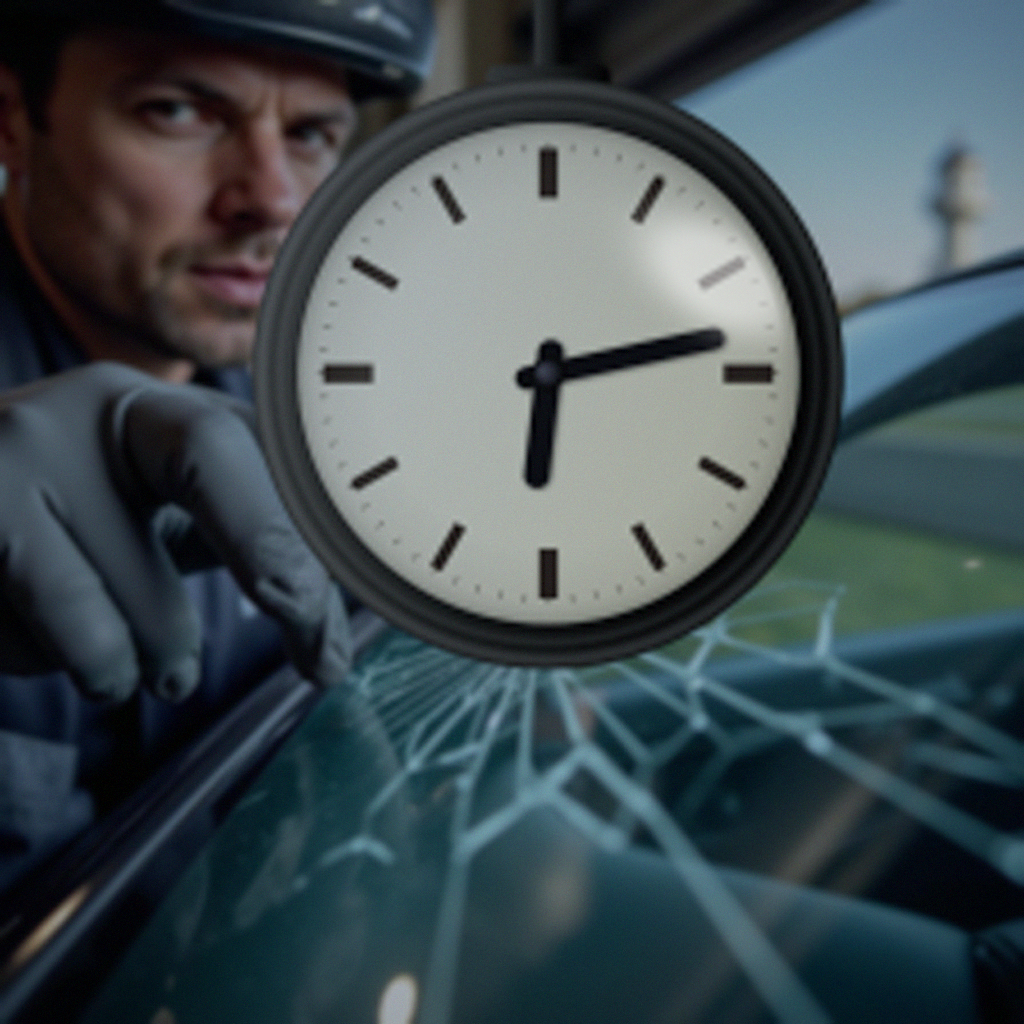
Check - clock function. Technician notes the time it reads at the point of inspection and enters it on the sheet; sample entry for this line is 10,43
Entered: 6,13
